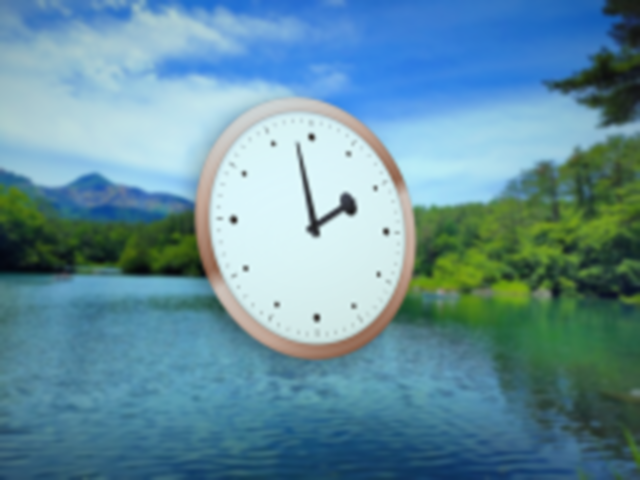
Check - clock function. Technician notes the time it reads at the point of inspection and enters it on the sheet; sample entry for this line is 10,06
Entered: 1,58
